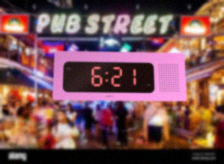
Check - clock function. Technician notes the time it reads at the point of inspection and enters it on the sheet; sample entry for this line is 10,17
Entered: 6,21
